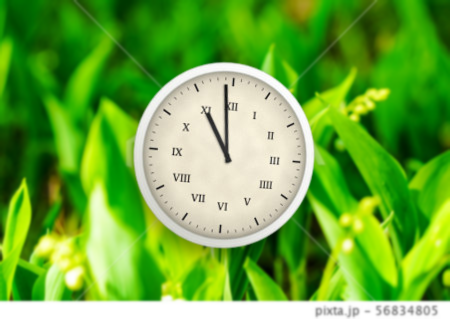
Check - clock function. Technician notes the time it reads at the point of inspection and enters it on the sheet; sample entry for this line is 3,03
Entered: 10,59
